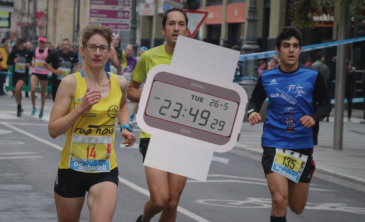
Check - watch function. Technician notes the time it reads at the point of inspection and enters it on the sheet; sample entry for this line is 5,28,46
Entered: 23,49,29
